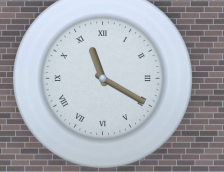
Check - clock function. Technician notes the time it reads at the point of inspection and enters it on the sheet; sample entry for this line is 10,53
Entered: 11,20
